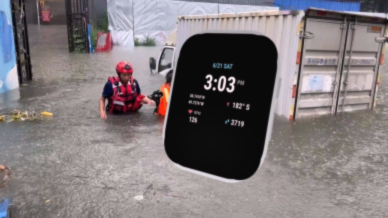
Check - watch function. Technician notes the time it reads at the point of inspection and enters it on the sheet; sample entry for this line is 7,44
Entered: 3,03
